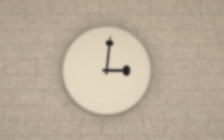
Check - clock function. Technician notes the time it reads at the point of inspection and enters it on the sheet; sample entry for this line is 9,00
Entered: 3,01
